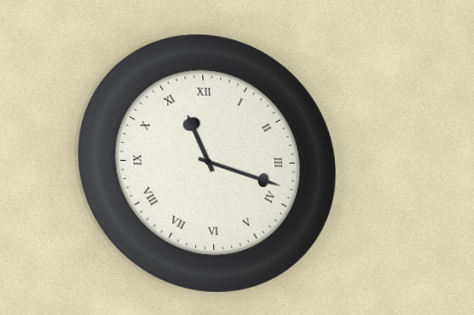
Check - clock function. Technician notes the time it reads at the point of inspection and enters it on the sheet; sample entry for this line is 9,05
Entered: 11,18
